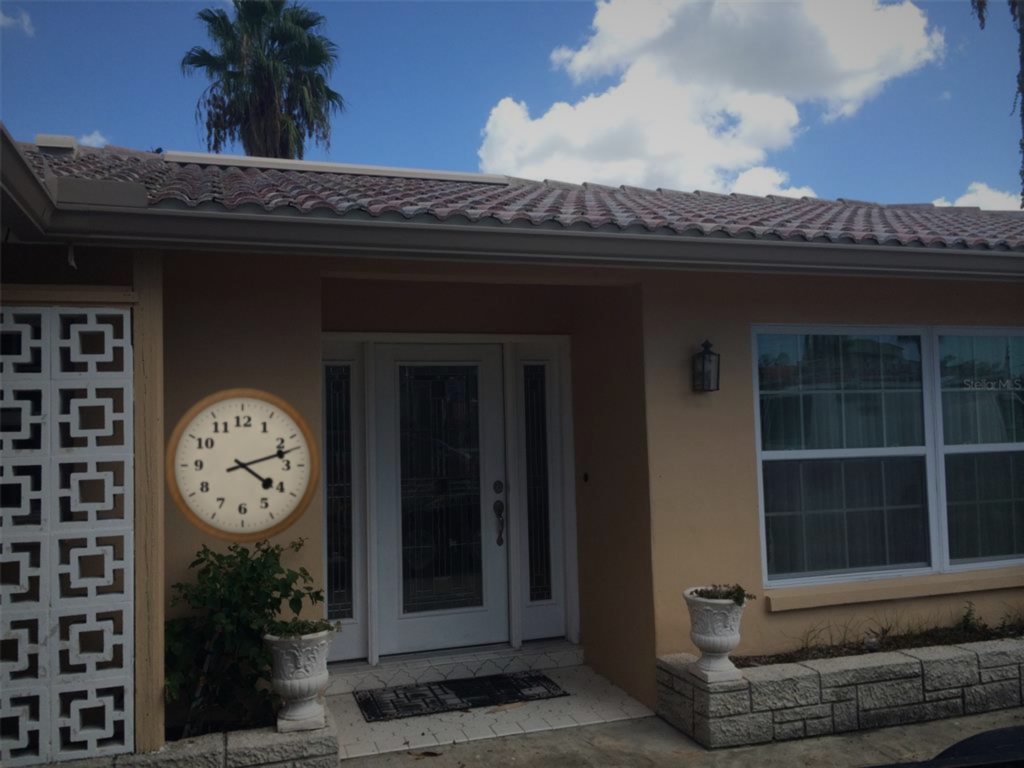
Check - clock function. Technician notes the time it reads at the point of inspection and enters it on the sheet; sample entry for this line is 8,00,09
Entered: 4,12,12
